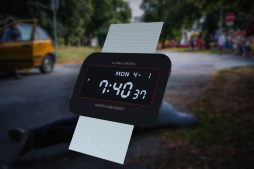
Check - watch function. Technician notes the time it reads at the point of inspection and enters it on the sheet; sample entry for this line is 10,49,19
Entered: 7,40,37
